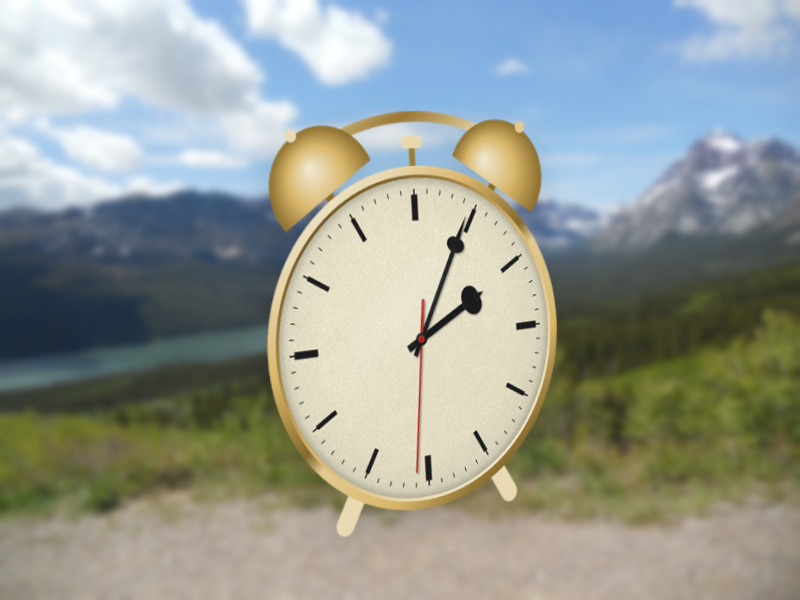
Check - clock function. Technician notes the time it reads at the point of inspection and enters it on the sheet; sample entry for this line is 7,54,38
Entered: 2,04,31
